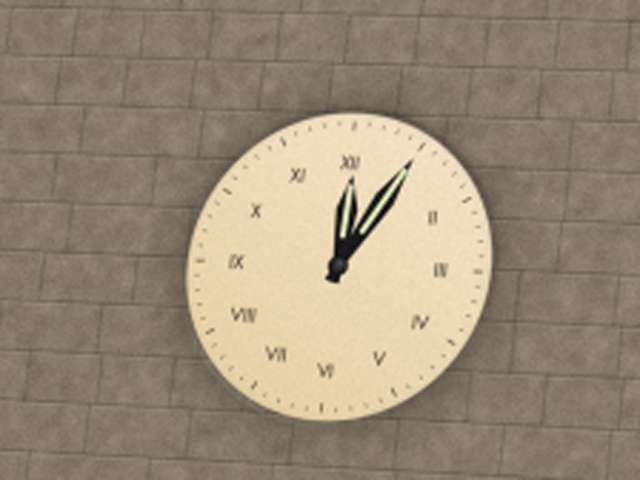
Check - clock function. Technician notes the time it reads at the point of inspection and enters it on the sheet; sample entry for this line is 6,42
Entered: 12,05
